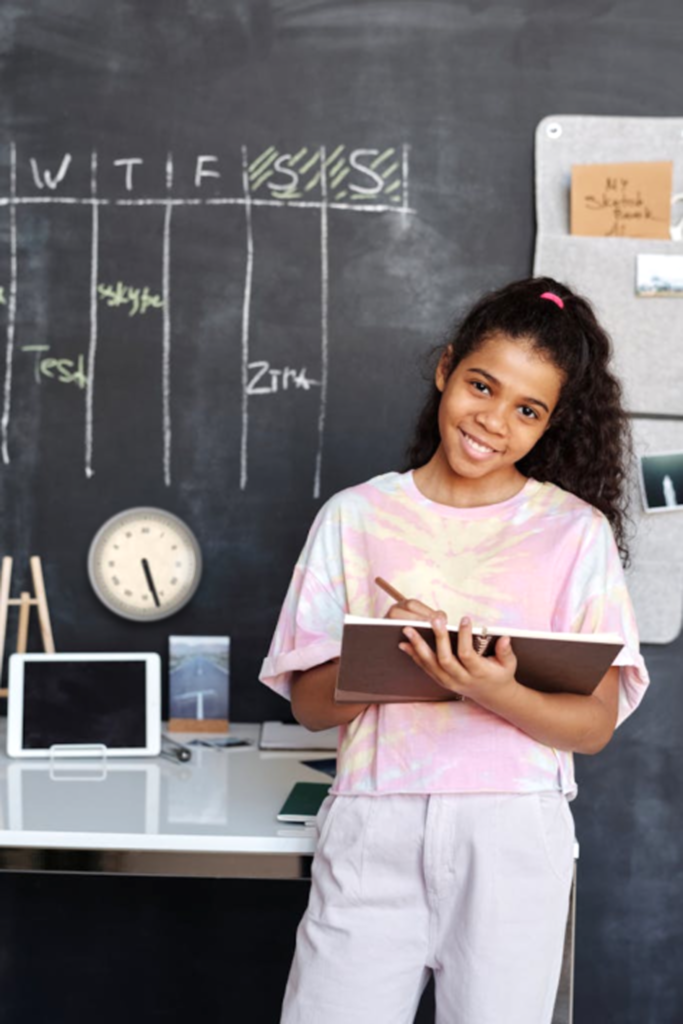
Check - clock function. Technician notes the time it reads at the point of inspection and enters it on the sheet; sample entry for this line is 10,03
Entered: 5,27
